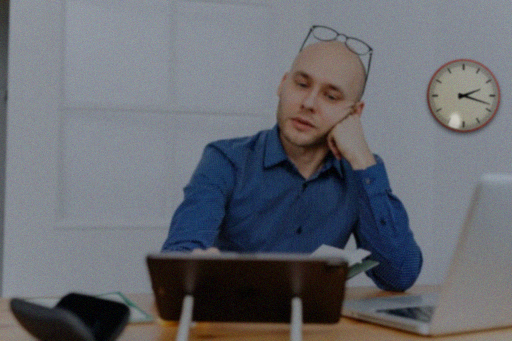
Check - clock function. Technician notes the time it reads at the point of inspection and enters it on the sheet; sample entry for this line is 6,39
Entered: 2,18
